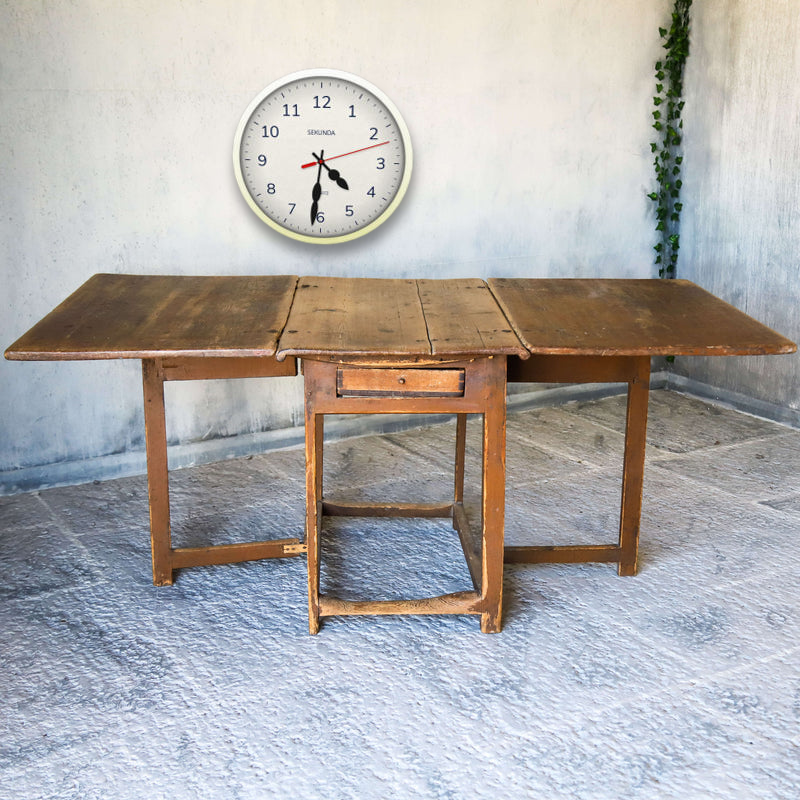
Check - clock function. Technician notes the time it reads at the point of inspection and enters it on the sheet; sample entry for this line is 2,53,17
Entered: 4,31,12
